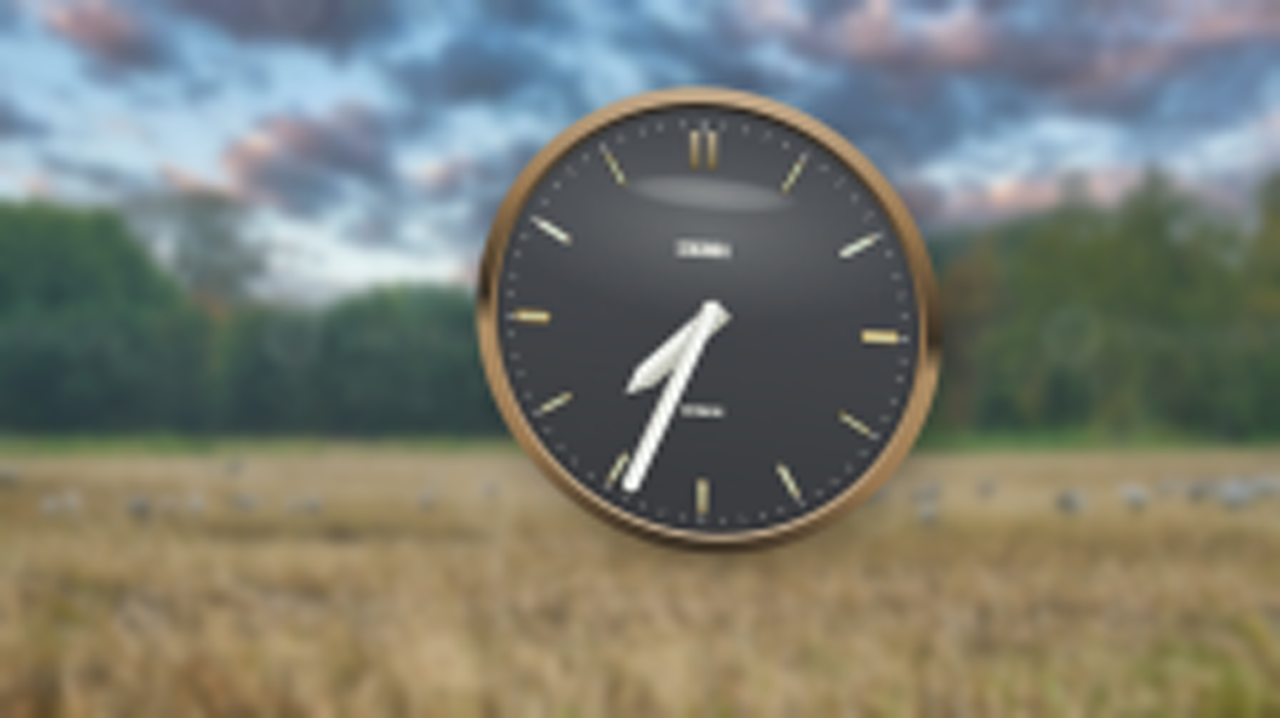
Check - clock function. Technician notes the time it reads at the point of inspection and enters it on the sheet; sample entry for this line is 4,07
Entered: 7,34
